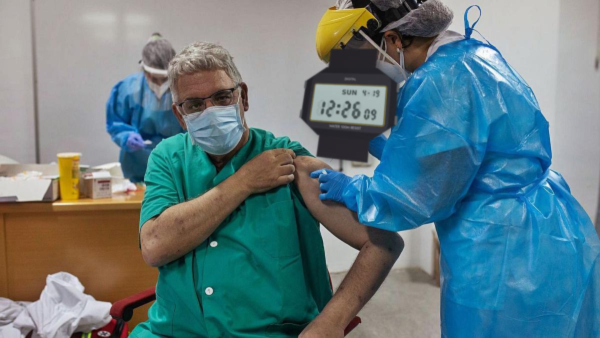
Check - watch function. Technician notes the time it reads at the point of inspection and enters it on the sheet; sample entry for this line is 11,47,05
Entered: 12,26,09
